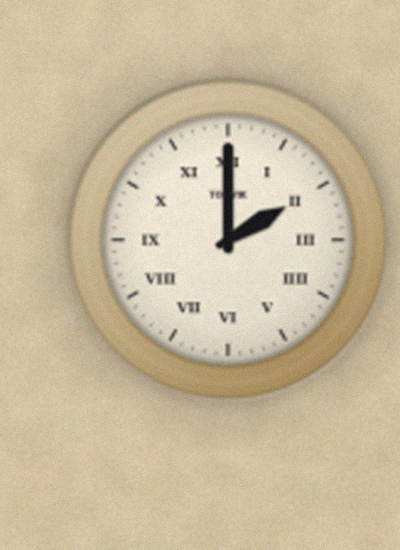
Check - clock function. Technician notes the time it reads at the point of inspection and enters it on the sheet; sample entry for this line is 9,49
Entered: 2,00
